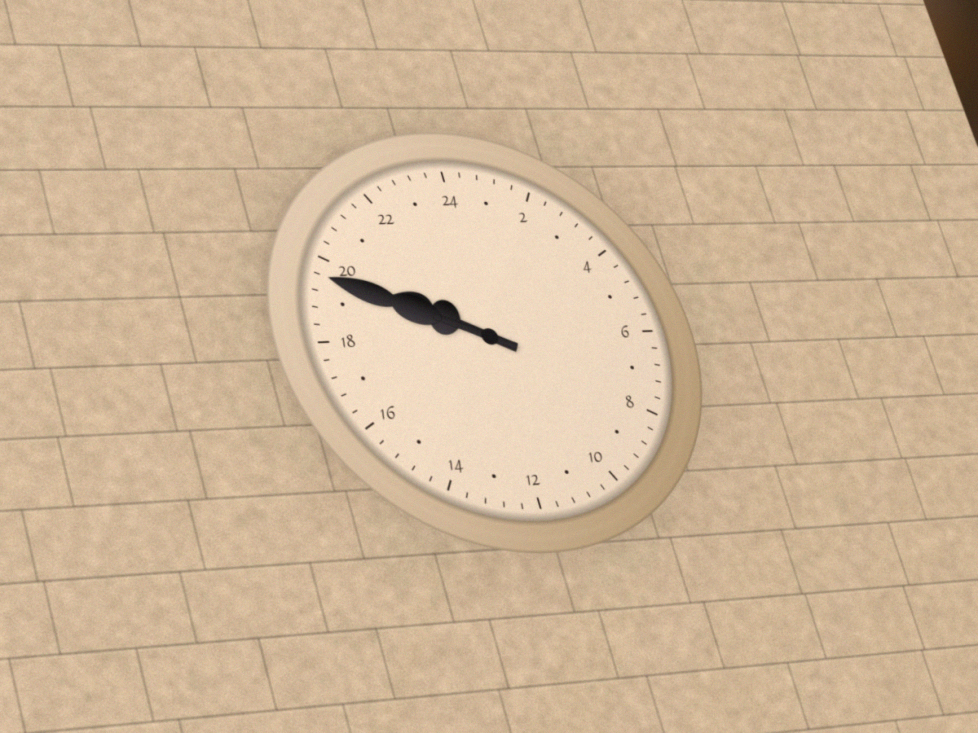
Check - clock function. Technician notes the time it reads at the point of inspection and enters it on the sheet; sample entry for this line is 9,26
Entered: 19,49
